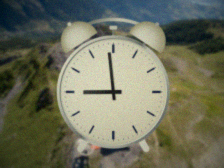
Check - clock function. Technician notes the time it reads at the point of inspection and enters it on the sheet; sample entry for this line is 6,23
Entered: 8,59
